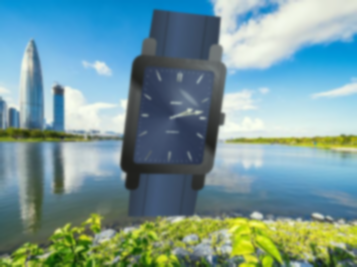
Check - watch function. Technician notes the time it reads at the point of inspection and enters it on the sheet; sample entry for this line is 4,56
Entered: 2,13
